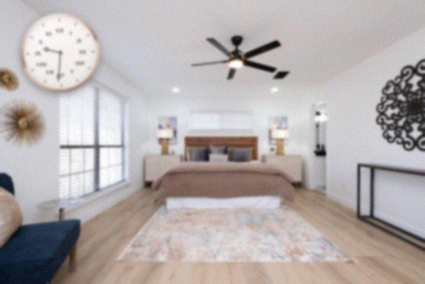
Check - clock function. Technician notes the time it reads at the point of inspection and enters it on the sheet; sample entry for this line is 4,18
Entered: 9,31
